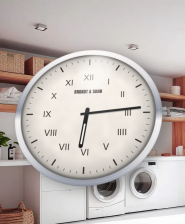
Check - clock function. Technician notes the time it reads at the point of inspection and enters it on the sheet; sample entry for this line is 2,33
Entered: 6,14
